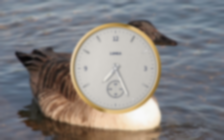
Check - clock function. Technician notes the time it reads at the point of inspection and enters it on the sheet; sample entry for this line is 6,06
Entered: 7,26
